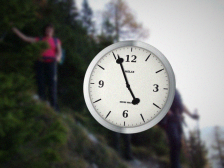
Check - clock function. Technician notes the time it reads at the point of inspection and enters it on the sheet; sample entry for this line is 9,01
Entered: 4,56
